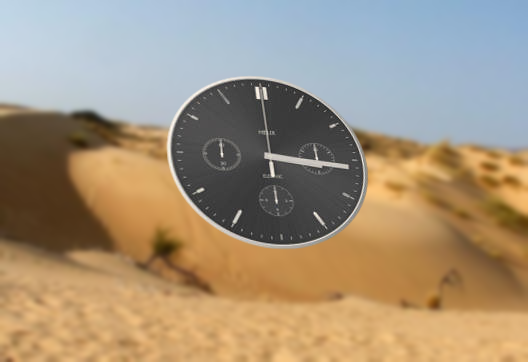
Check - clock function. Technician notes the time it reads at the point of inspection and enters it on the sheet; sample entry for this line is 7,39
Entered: 3,16
